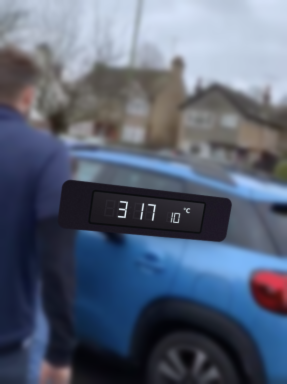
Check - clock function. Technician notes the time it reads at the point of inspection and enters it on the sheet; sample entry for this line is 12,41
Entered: 3,17
